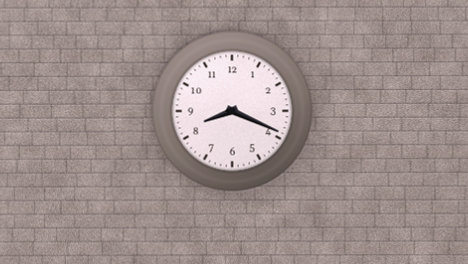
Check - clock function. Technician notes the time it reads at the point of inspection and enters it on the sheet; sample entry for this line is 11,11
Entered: 8,19
